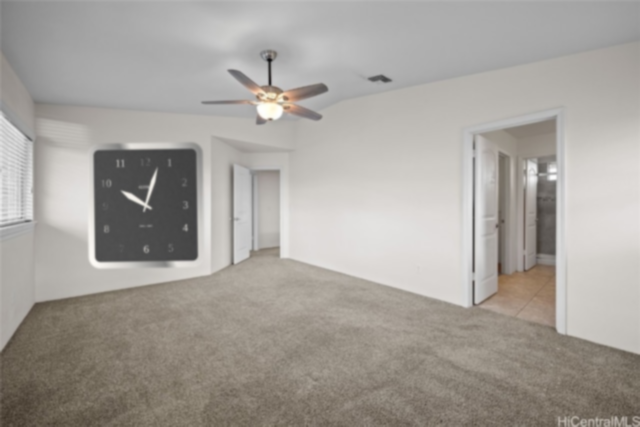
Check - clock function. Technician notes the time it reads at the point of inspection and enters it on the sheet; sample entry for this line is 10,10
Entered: 10,03
